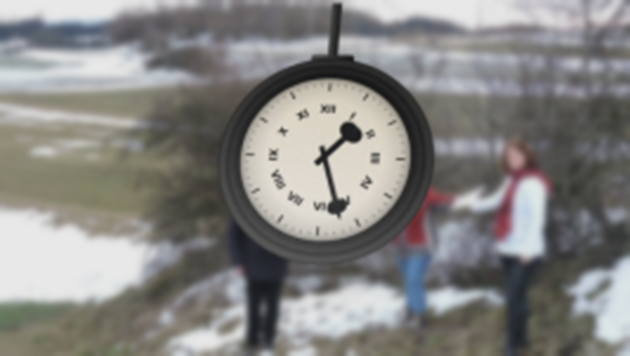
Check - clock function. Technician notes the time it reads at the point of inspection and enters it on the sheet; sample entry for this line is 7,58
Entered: 1,27
